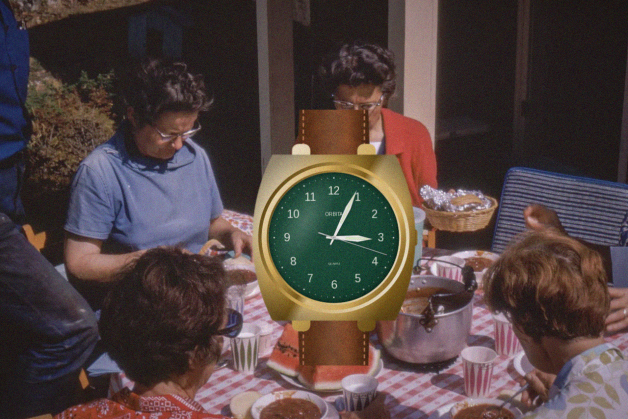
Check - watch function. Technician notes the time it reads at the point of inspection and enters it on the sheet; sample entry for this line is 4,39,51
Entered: 3,04,18
